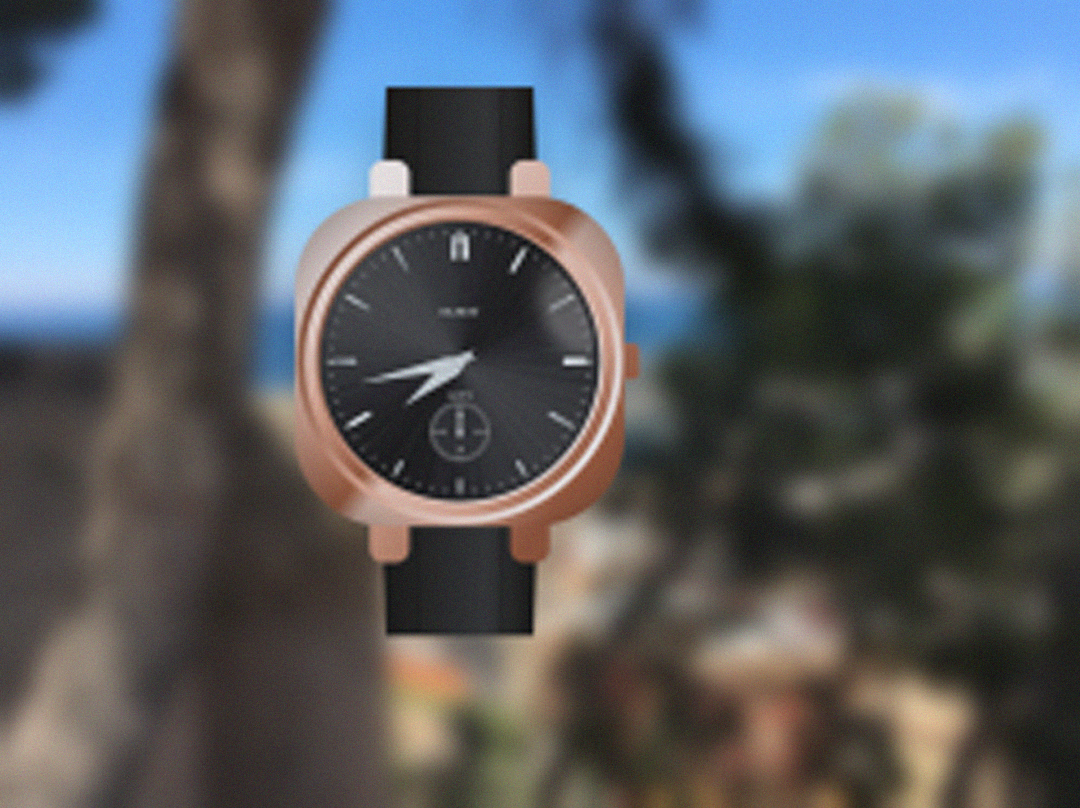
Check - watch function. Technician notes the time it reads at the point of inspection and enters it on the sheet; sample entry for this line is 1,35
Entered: 7,43
